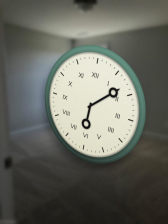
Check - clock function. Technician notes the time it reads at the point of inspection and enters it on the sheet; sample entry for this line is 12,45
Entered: 6,08
